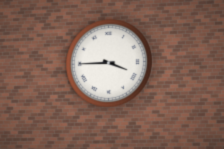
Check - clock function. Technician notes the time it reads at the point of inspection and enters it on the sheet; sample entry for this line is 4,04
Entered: 3,45
